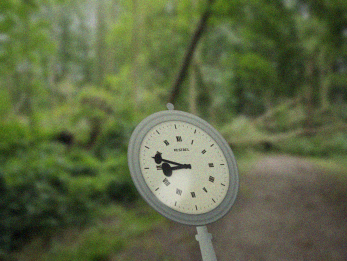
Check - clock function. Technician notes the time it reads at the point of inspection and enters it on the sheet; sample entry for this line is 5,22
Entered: 8,48
